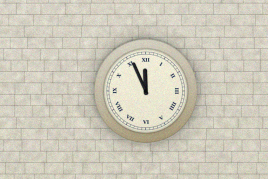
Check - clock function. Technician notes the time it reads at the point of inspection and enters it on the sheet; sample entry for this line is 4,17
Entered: 11,56
